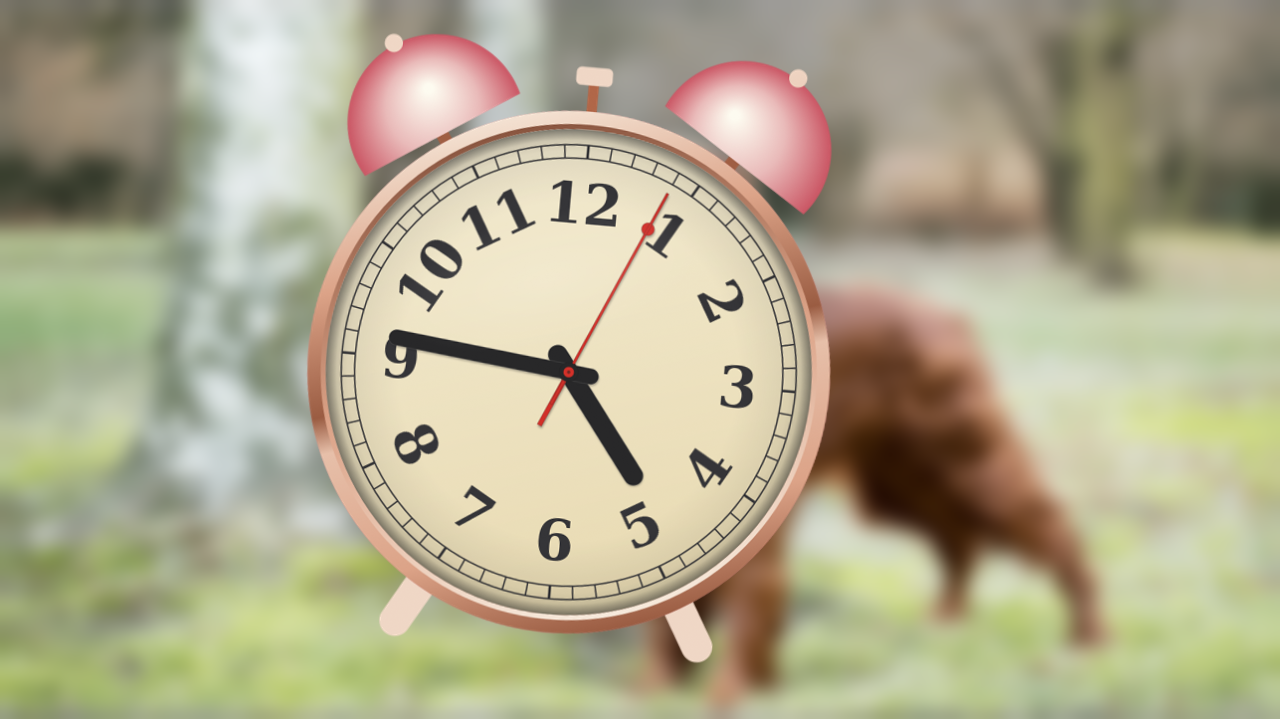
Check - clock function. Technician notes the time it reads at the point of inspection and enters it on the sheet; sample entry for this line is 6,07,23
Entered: 4,46,04
